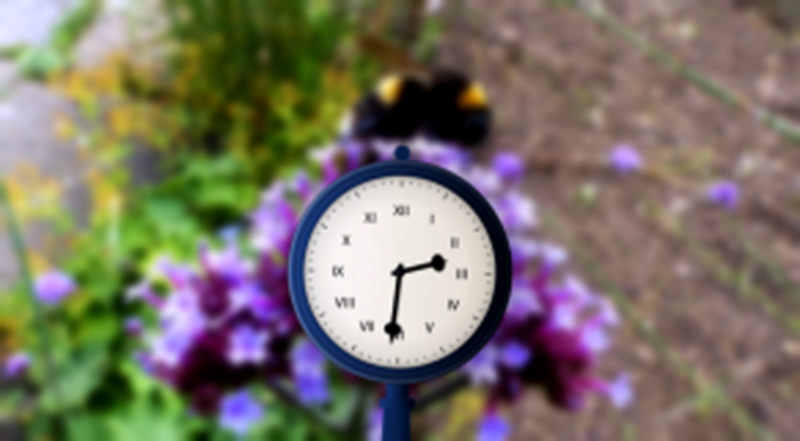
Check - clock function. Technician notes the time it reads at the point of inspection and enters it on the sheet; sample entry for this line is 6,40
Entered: 2,31
